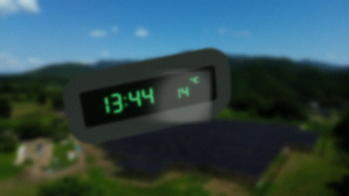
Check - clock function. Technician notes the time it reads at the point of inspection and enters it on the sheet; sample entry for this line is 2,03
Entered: 13,44
